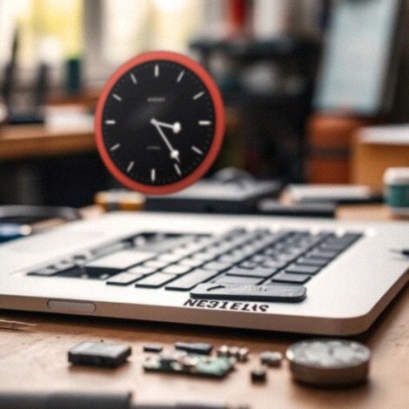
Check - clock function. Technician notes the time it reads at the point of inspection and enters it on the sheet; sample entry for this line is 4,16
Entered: 3,24
